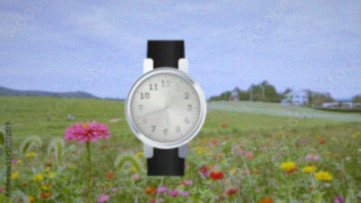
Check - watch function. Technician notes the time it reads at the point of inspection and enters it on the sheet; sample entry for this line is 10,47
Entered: 5,42
